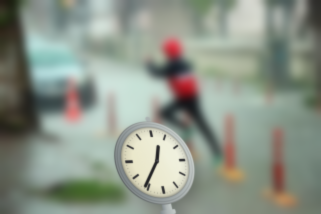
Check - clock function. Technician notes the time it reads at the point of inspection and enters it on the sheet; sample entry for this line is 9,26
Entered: 12,36
